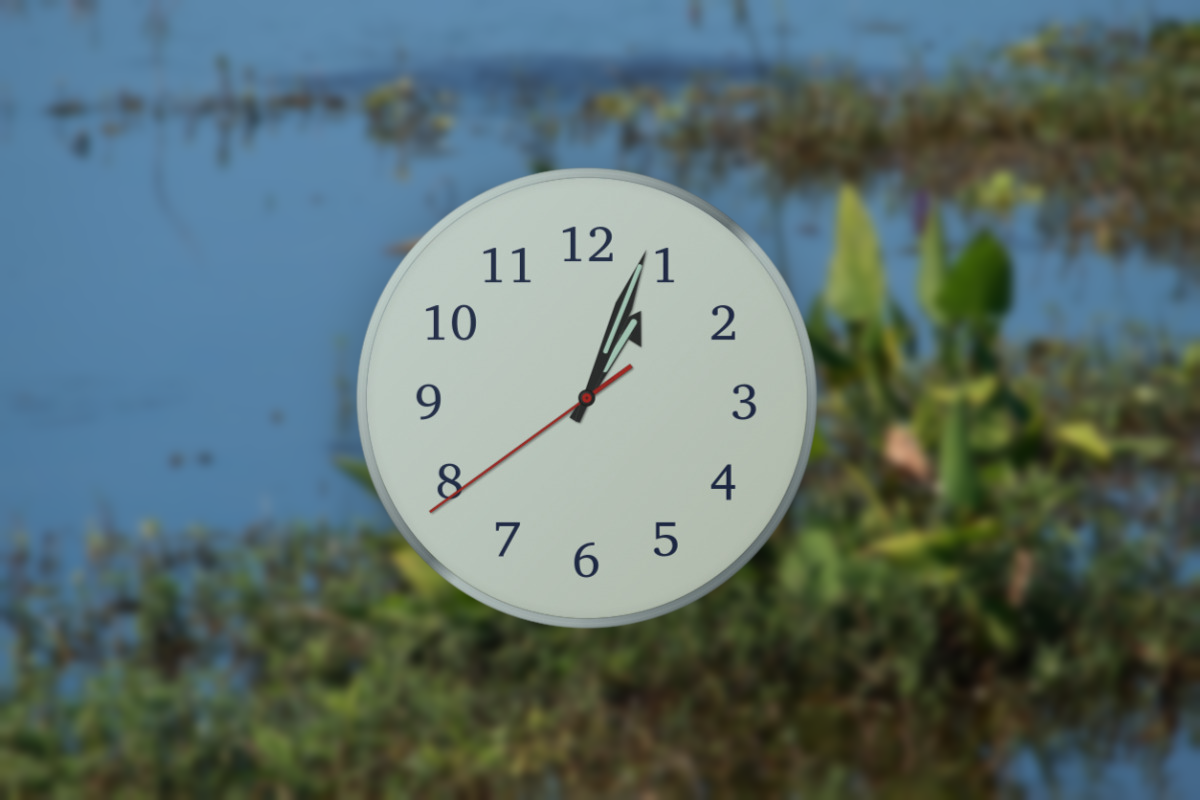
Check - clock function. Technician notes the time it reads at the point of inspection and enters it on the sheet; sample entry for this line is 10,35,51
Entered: 1,03,39
